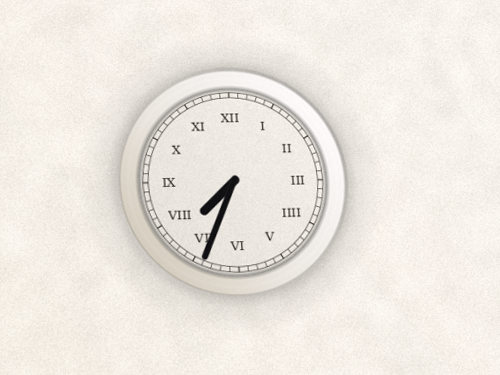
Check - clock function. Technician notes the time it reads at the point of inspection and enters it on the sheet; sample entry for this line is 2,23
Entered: 7,34
